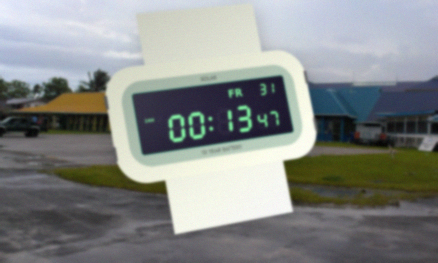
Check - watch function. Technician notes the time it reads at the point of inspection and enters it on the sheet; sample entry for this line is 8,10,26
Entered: 0,13,47
